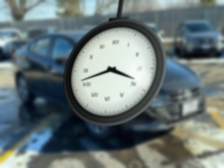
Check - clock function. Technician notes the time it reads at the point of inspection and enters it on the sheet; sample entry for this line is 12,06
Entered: 3,42
